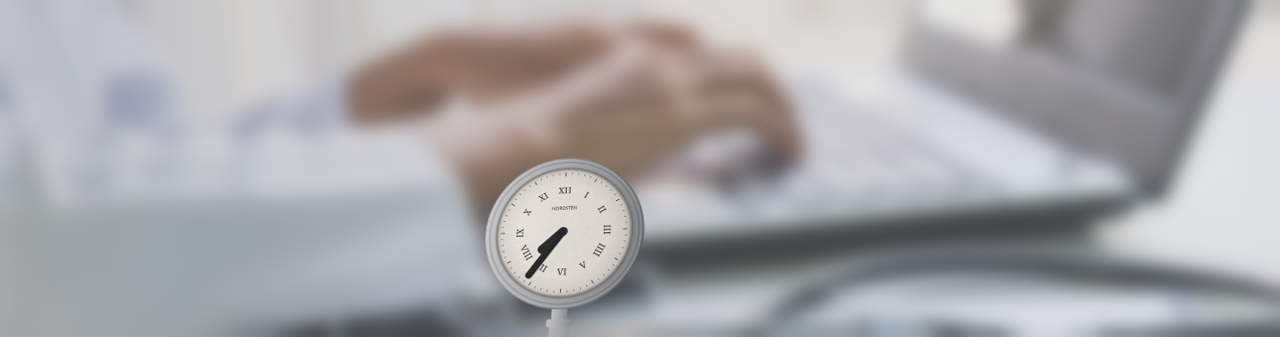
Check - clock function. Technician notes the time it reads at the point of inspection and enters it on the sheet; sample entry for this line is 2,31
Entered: 7,36
